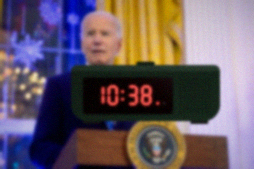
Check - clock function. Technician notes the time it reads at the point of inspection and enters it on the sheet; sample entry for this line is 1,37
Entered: 10,38
